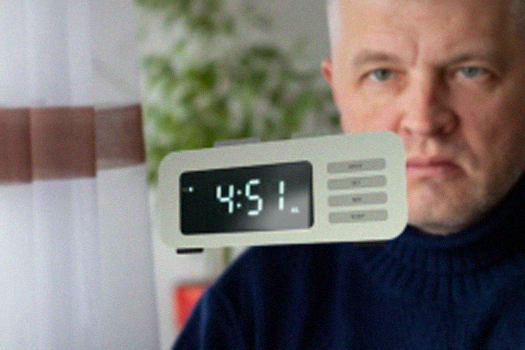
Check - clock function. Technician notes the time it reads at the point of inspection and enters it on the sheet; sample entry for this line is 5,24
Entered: 4,51
